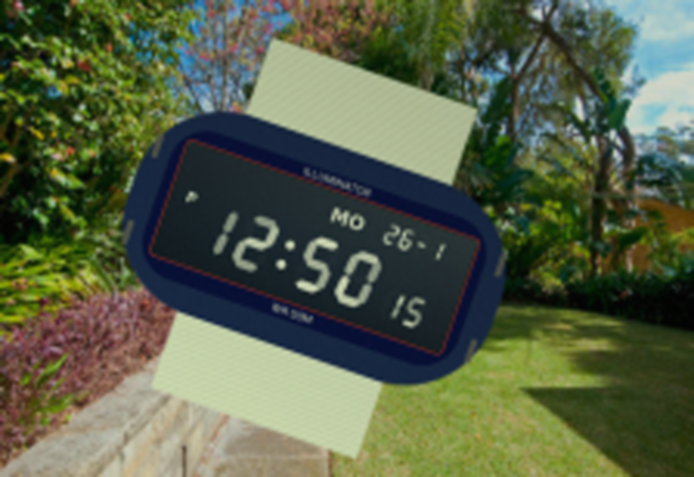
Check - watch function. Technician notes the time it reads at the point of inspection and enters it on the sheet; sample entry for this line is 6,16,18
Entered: 12,50,15
